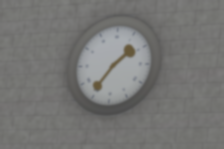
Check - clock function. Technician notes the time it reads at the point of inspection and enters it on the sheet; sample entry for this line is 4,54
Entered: 1,36
